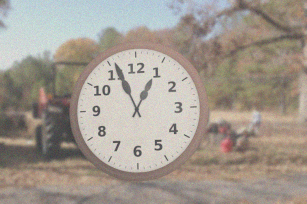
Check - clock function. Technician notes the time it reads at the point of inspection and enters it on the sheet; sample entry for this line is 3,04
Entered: 12,56
